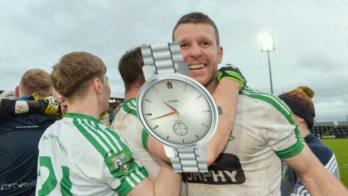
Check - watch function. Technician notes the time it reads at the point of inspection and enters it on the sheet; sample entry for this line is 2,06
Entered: 10,43
